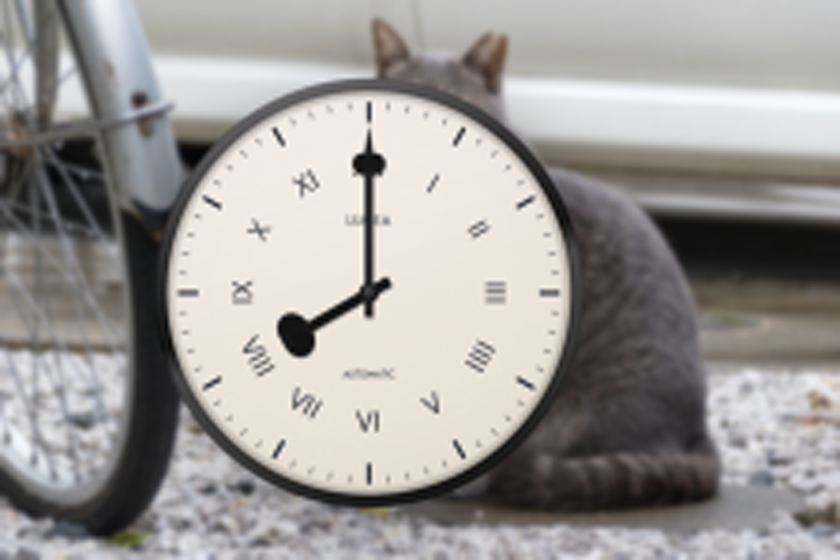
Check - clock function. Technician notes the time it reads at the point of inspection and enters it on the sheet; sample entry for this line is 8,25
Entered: 8,00
